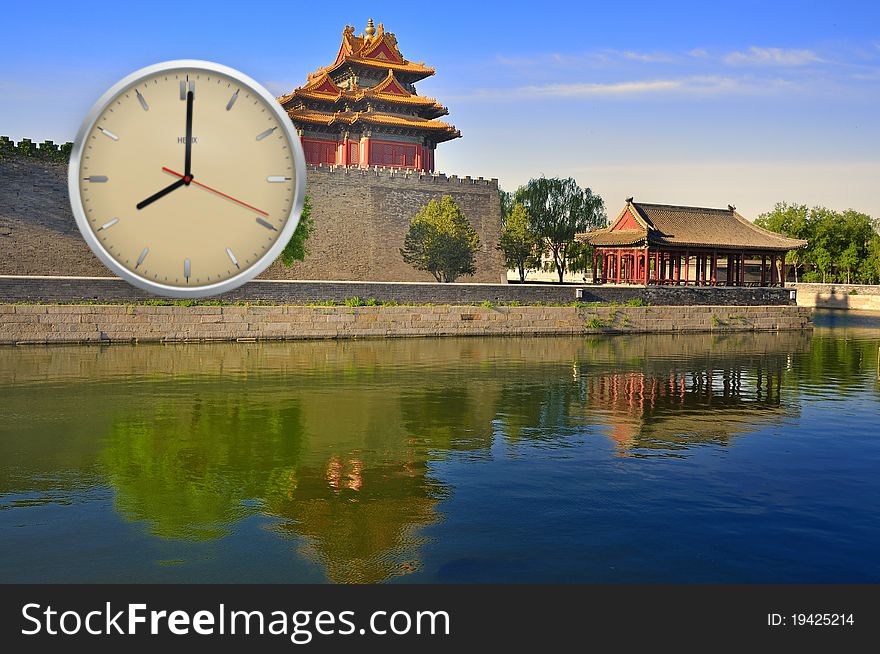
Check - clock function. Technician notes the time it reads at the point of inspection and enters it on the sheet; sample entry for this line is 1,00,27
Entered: 8,00,19
